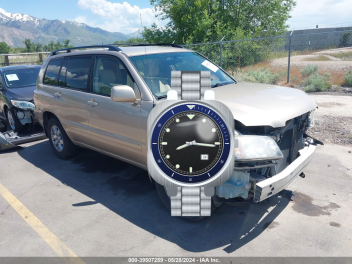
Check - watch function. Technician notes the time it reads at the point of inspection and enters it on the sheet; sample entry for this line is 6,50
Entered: 8,16
